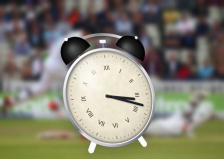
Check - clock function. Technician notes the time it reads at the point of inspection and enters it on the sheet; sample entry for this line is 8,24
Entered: 3,18
